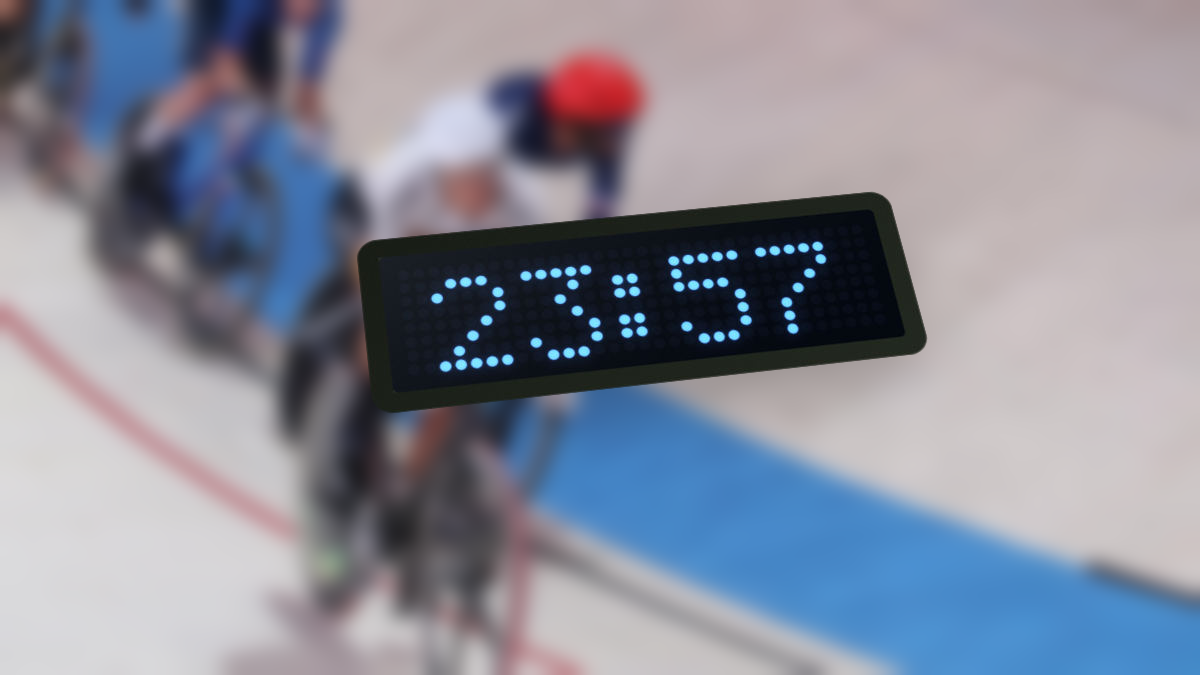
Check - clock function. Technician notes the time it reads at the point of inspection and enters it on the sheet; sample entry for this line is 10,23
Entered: 23,57
